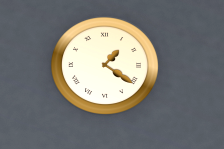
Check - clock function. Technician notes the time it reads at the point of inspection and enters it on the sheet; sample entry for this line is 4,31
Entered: 1,21
